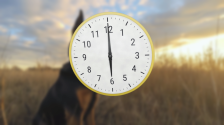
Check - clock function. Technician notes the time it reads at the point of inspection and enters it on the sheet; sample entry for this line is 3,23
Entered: 6,00
